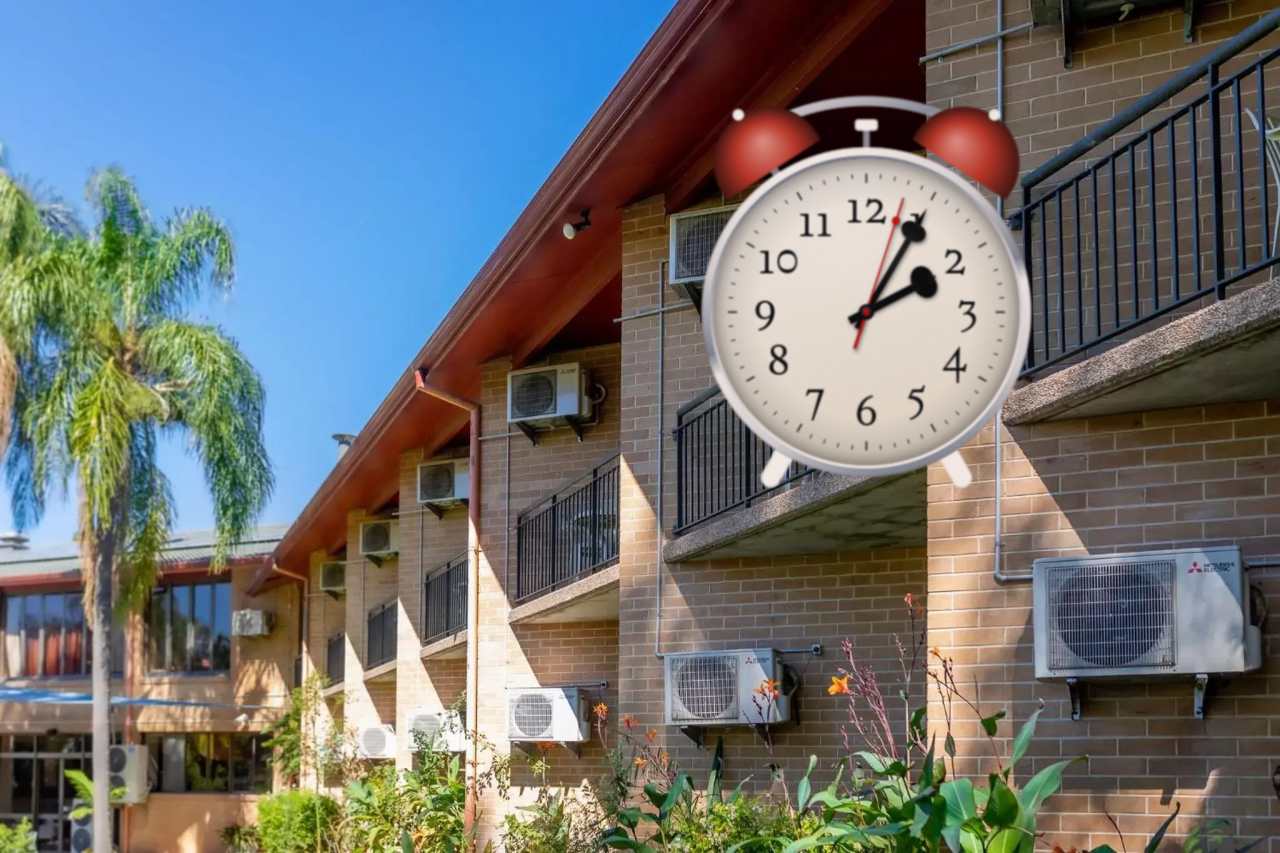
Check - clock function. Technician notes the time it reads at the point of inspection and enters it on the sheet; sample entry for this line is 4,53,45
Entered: 2,05,03
